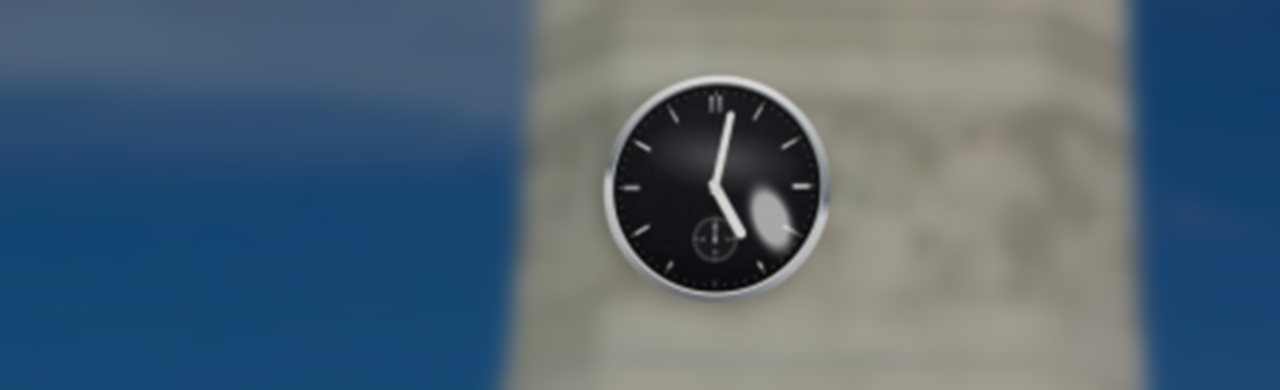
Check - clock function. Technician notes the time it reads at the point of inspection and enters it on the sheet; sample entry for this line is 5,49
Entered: 5,02
